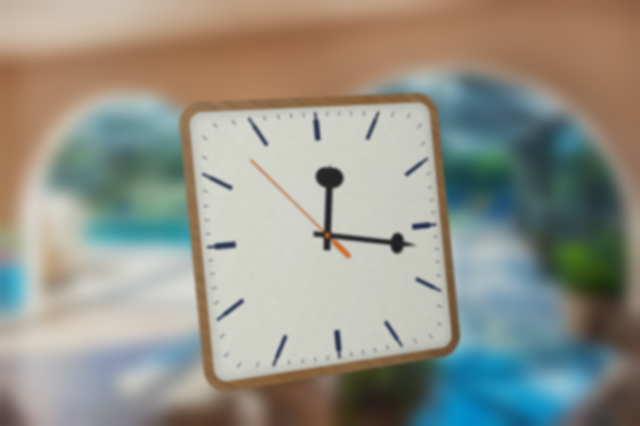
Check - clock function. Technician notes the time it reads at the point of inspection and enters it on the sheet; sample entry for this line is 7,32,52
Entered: 12,16,53
